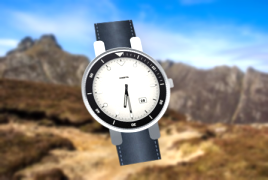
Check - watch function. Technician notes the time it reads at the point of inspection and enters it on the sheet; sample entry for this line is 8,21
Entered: 6,30
